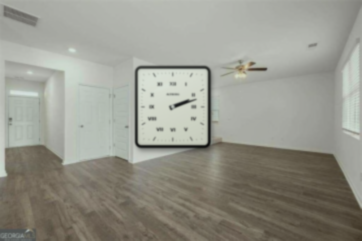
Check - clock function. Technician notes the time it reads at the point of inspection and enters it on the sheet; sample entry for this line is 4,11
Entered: 2,12
